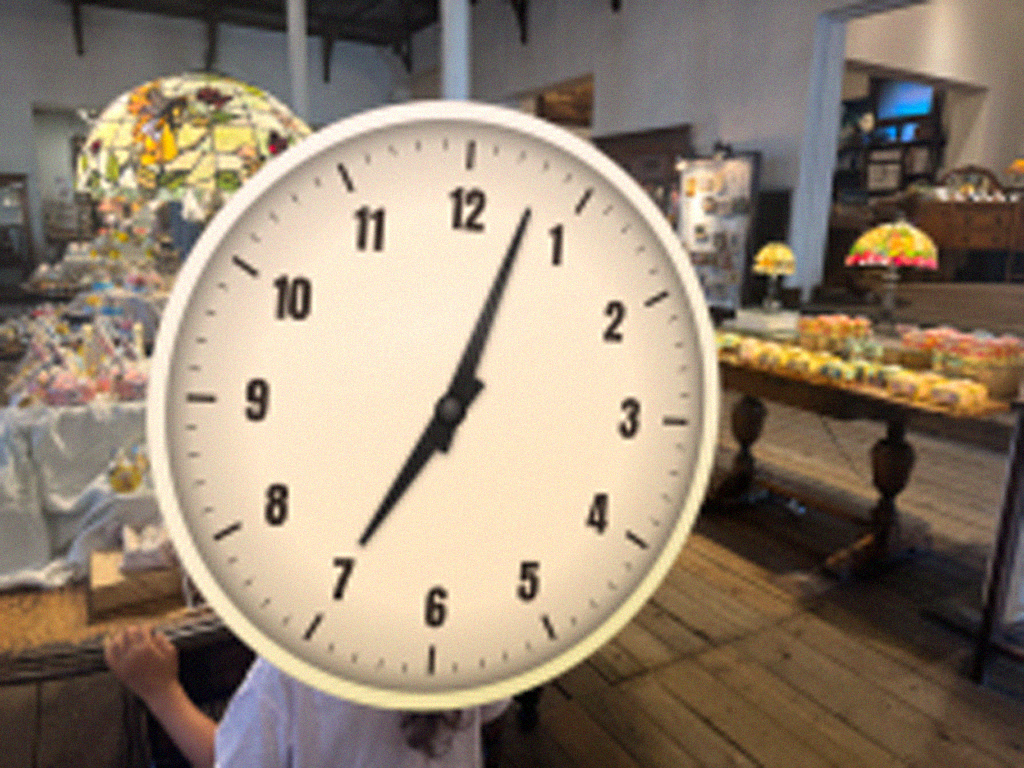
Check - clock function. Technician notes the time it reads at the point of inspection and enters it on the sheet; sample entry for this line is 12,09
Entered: 7,03
